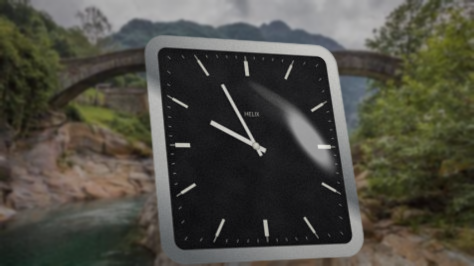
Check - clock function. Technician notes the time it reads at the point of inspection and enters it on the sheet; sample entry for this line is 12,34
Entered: 9,56
